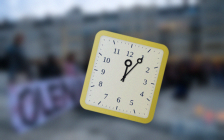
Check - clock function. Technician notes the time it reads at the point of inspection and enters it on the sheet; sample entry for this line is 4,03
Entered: 12,05
